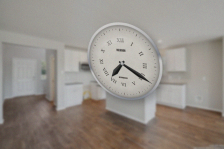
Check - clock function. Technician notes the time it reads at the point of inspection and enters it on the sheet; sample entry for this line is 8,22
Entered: 7,20
